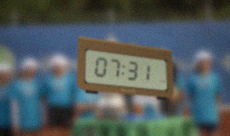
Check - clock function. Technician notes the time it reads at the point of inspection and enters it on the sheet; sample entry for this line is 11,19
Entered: 7,31
